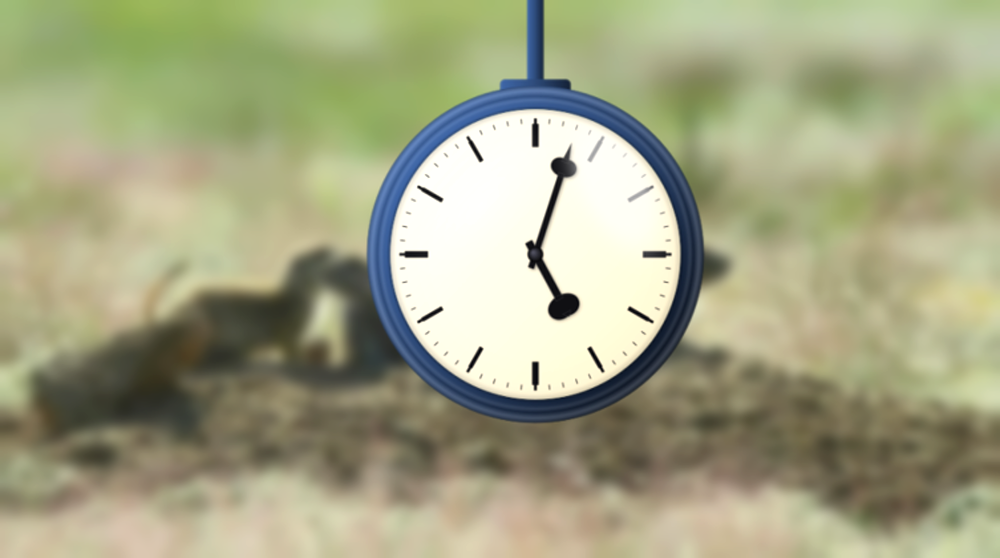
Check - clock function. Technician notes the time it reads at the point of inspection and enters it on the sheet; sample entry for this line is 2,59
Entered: 5,03
